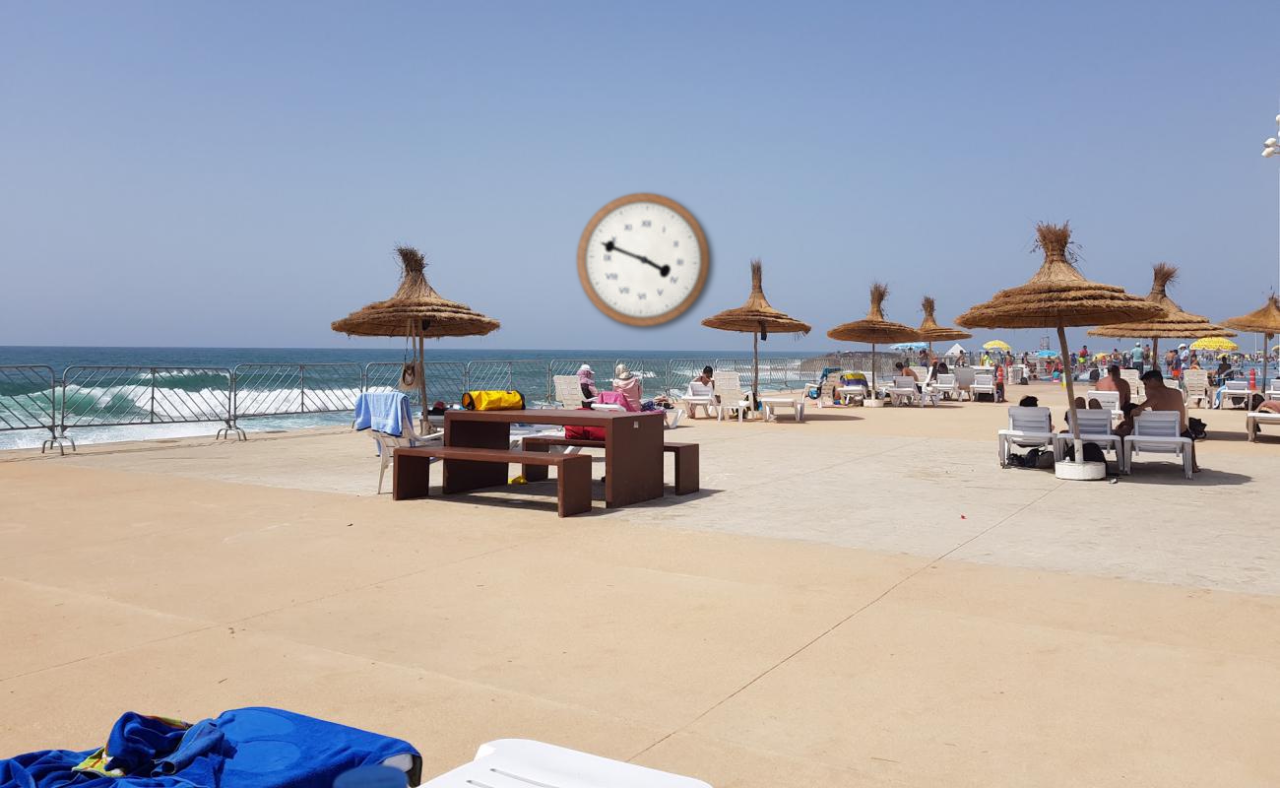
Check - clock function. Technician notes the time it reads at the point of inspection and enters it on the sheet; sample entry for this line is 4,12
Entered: 3,48
